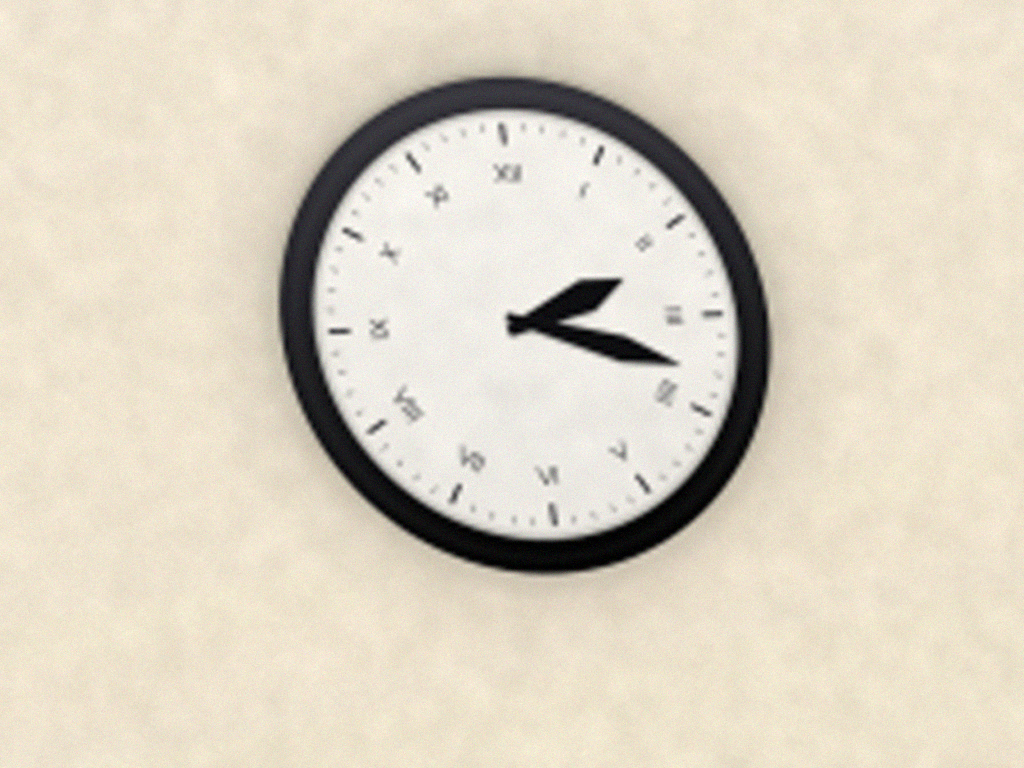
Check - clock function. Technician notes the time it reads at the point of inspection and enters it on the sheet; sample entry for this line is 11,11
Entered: 2,18
